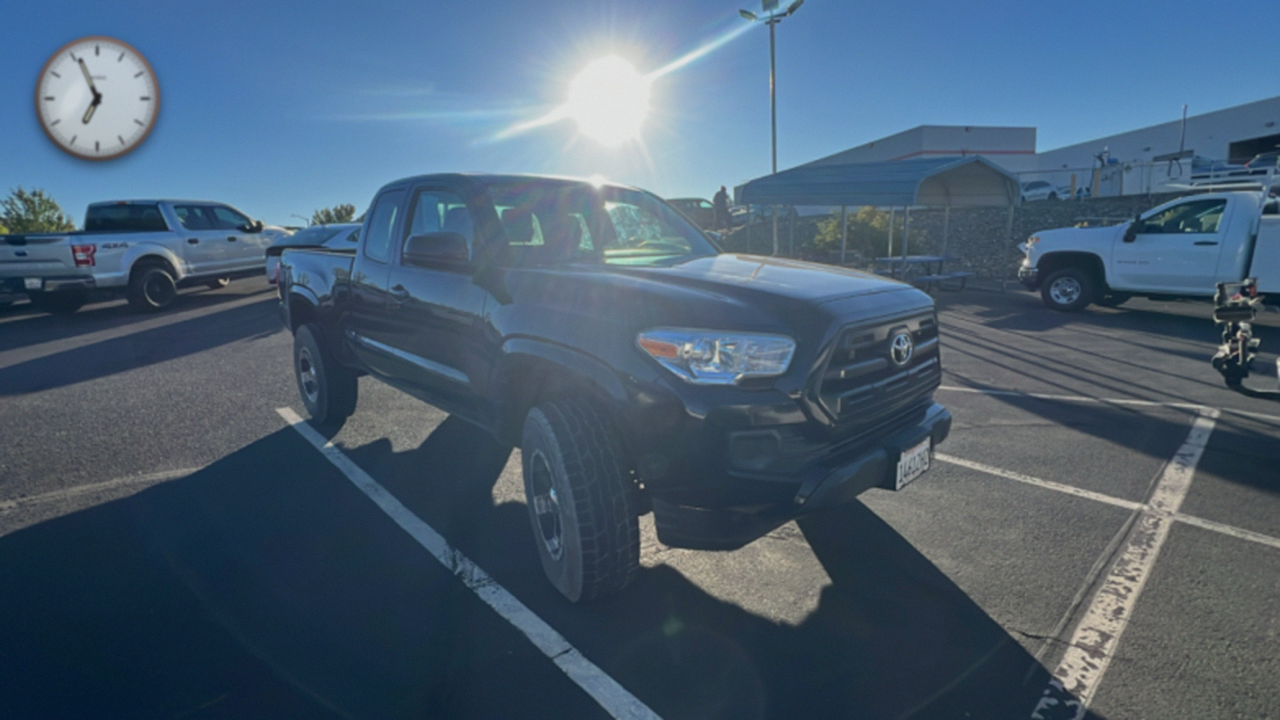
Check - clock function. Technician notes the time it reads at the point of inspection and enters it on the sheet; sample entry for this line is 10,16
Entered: 6,56
